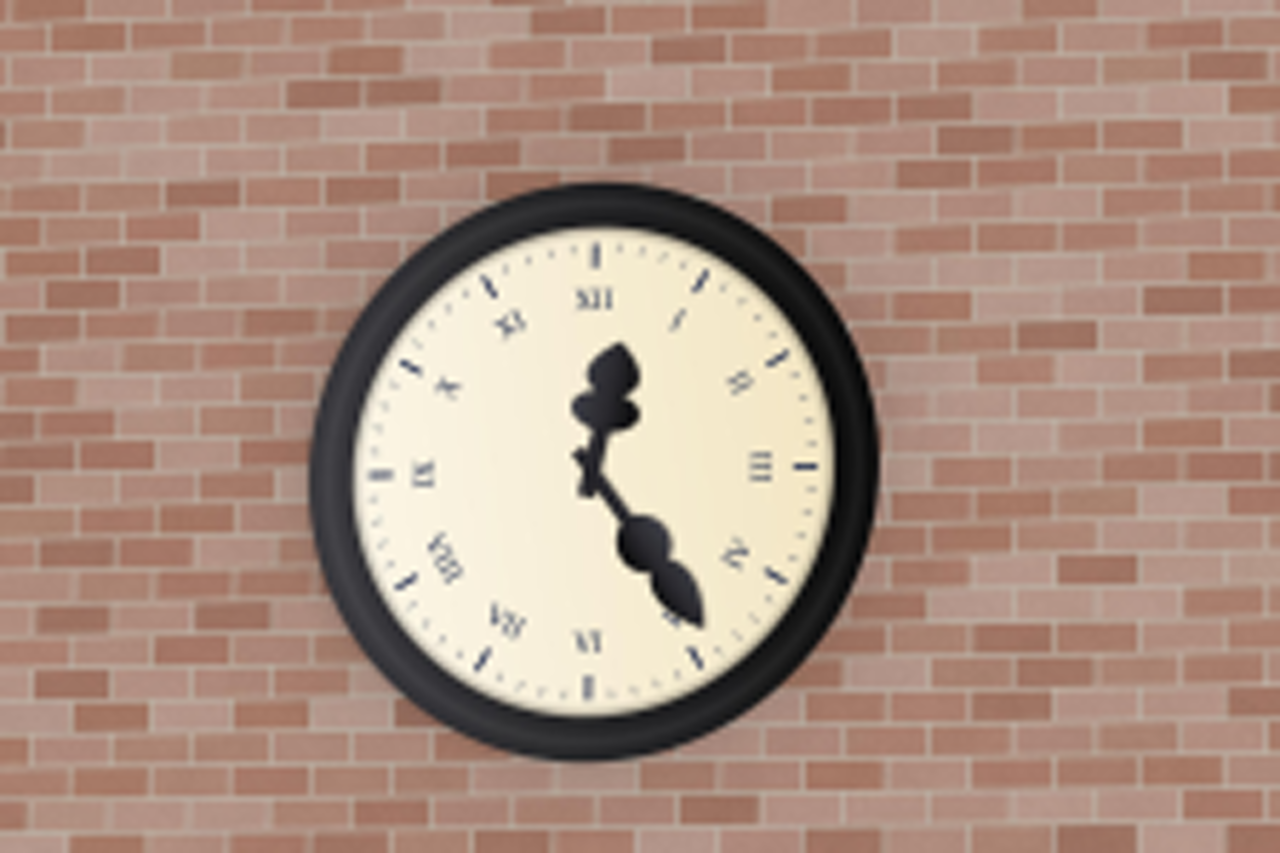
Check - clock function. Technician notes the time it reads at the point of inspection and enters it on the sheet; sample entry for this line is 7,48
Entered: 12,24
